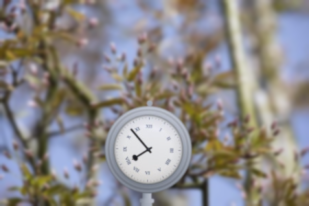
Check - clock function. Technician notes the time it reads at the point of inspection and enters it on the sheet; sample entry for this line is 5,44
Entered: 7,53
